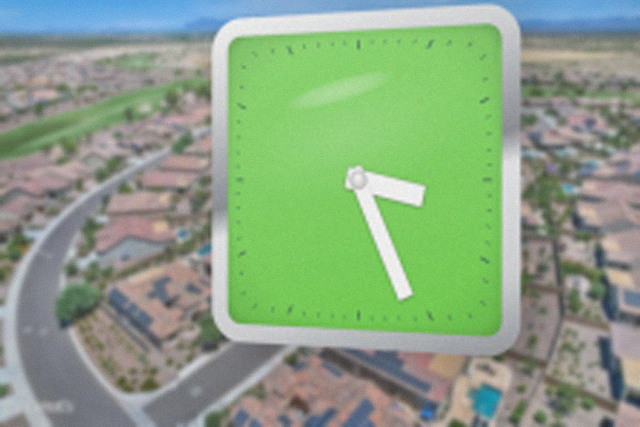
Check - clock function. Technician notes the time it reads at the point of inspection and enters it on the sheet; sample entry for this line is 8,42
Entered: 3,26
